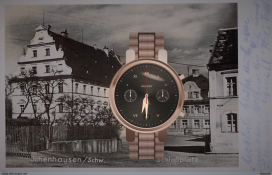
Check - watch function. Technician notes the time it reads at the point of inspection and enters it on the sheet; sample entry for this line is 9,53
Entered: 6,30
